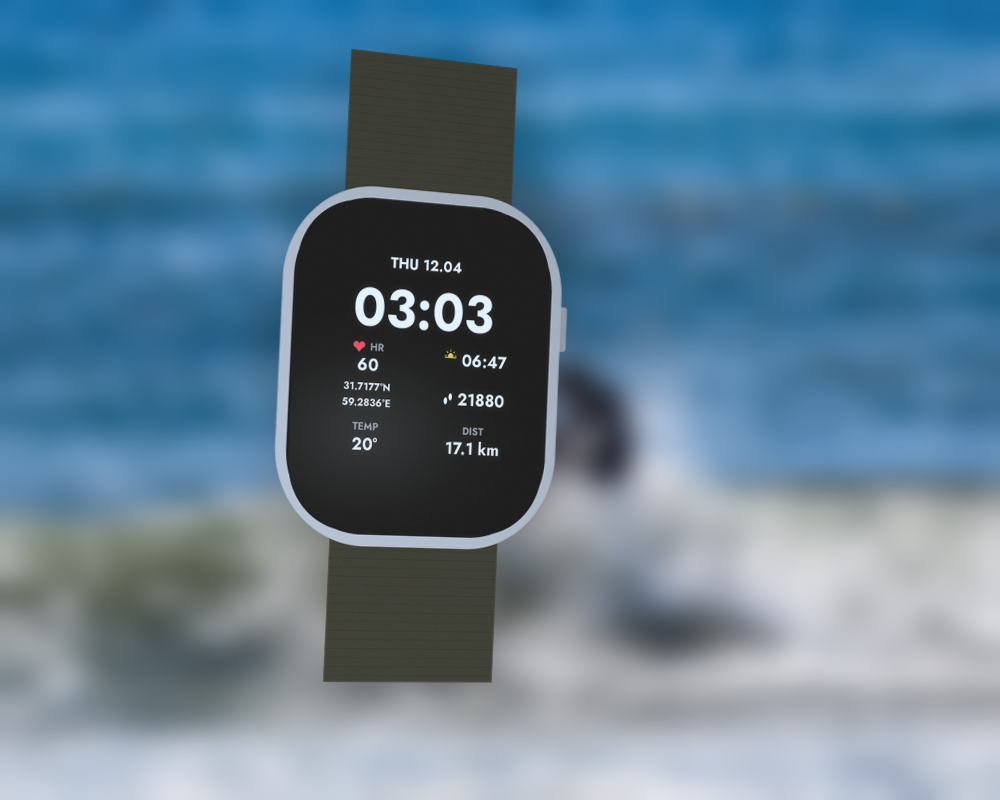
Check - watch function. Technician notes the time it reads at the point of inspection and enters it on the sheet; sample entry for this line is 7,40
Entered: 3,03
